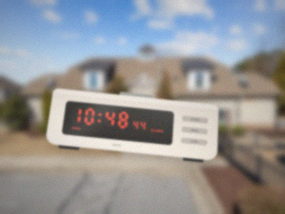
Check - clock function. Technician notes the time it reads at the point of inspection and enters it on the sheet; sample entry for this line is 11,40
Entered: 10,48
